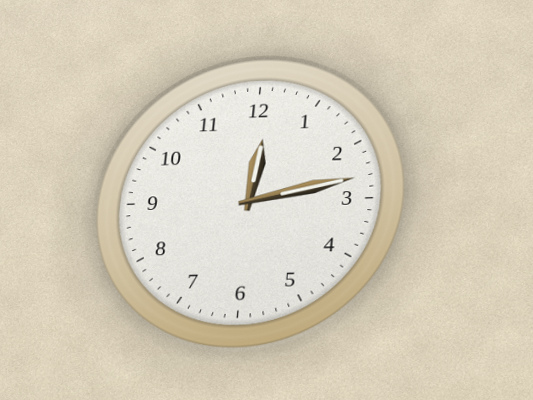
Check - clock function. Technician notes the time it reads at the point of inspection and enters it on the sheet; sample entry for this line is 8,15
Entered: 12,13
